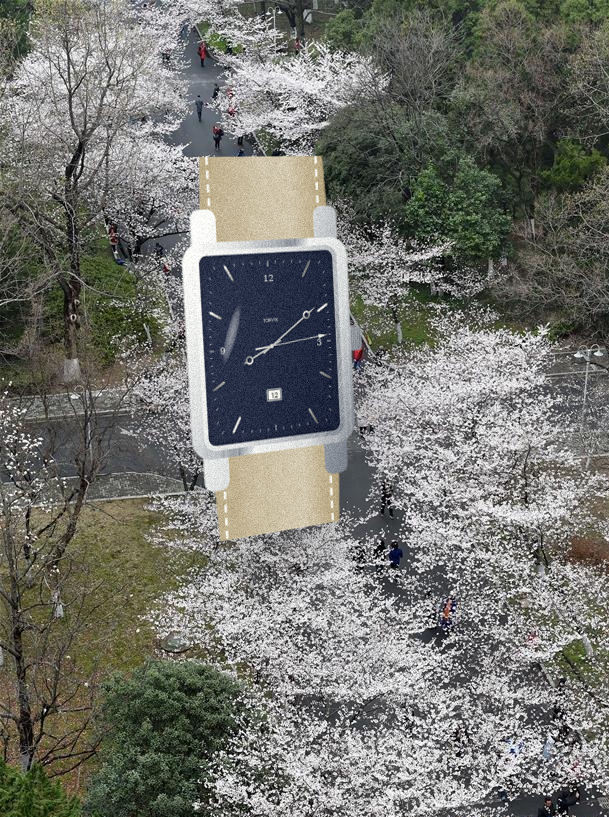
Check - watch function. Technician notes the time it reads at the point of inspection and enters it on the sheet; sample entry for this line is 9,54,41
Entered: 8,09,14
